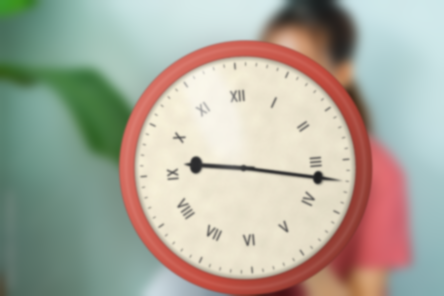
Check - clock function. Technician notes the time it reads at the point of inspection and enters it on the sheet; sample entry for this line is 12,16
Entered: 9,17
